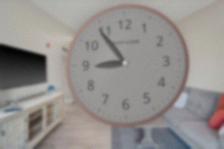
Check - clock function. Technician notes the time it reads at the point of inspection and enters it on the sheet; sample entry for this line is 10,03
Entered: 8,54
